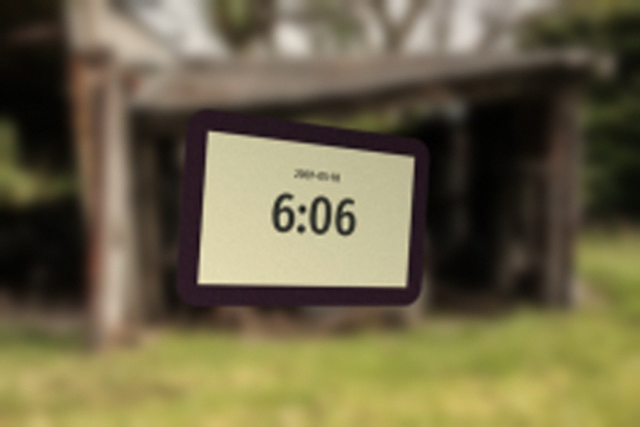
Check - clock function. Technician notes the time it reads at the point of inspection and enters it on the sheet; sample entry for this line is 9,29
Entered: 6,06
